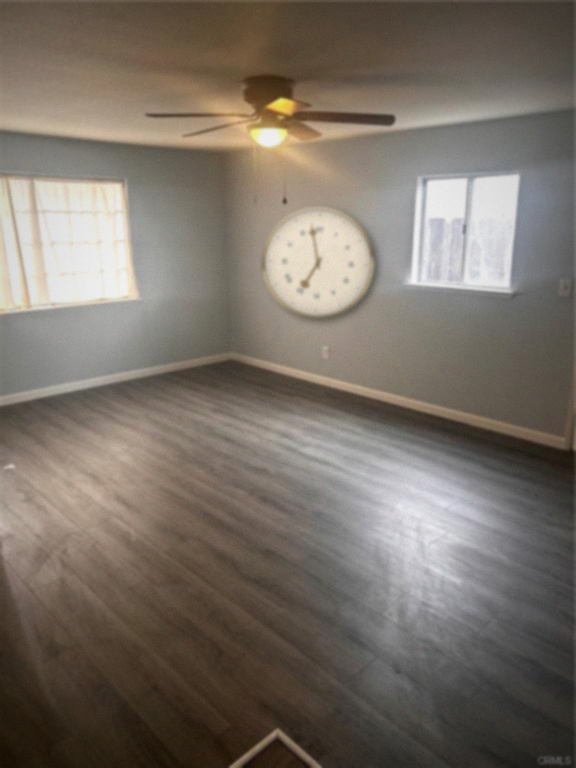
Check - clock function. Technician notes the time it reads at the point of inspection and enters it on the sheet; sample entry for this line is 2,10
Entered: 6,58
